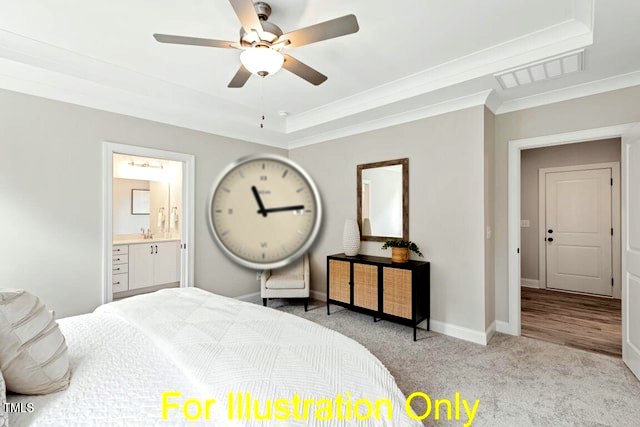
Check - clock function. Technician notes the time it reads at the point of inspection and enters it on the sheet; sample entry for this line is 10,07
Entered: 11,14
